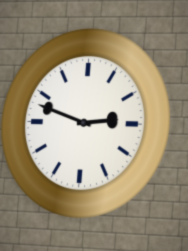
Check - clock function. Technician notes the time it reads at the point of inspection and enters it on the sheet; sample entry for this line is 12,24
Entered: 2,48
